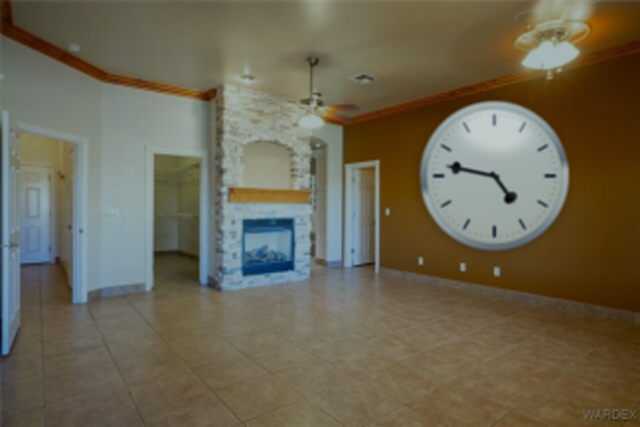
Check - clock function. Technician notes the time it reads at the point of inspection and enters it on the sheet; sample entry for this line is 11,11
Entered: 4,47
